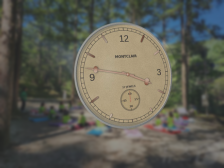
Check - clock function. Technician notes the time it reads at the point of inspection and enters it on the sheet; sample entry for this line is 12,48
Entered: 3,47
